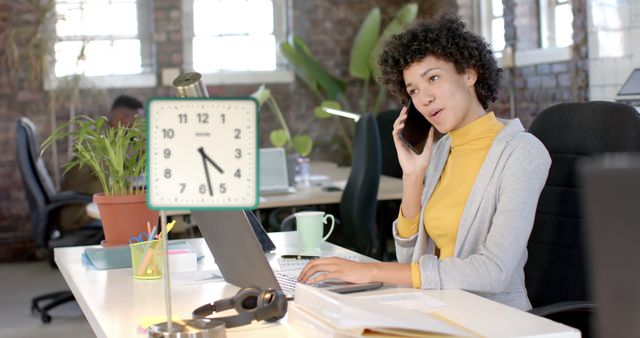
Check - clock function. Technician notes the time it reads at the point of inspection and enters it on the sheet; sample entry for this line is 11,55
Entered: 4,28
